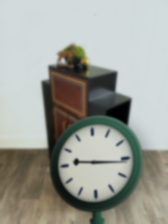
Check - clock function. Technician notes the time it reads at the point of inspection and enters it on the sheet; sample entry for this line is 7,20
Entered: 9,16
